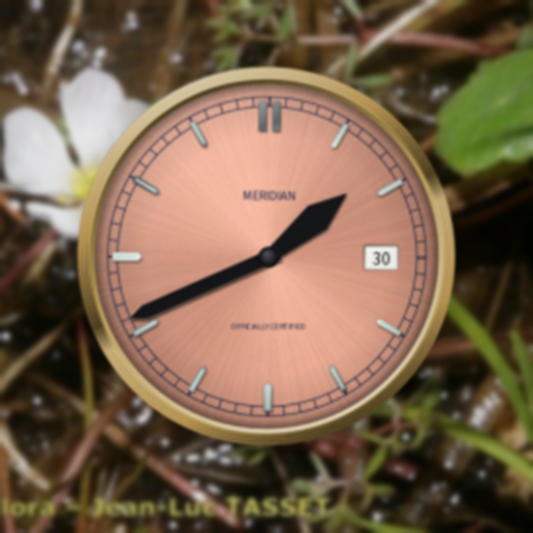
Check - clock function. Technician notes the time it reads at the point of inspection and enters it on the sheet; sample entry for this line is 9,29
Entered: 1,41
